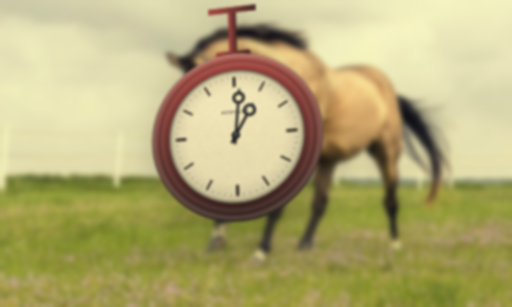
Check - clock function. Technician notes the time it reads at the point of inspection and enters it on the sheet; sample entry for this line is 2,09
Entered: 1,01
